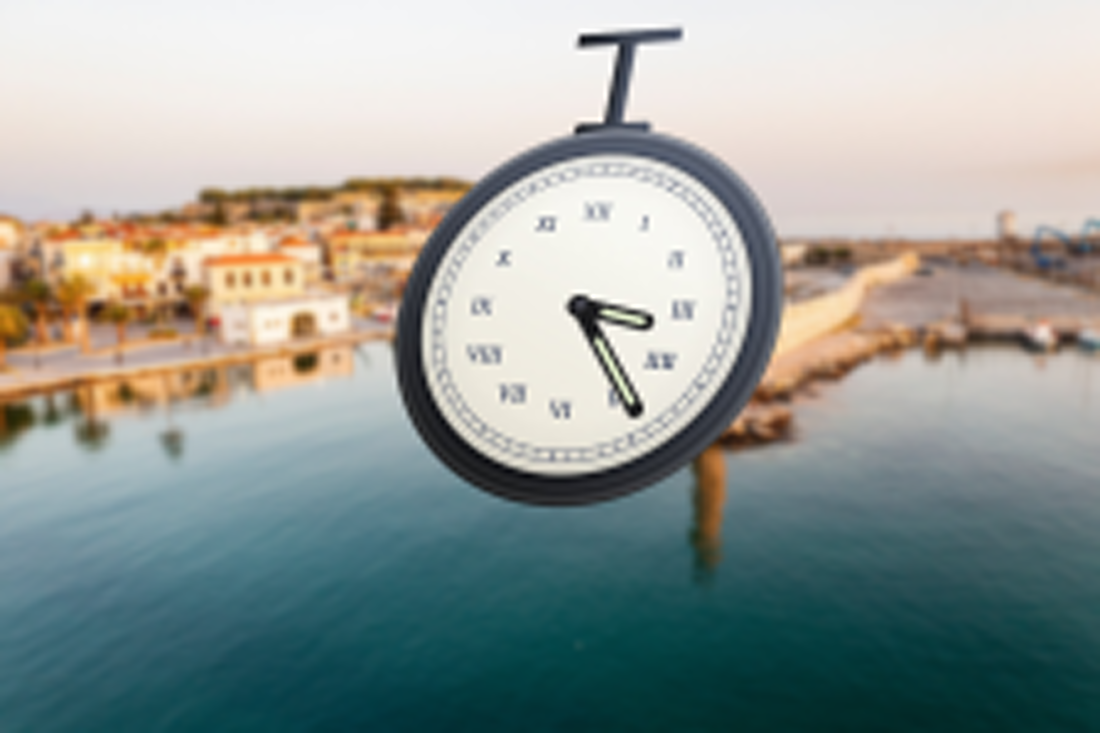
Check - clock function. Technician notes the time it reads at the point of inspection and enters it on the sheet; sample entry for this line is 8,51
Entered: 3,24
